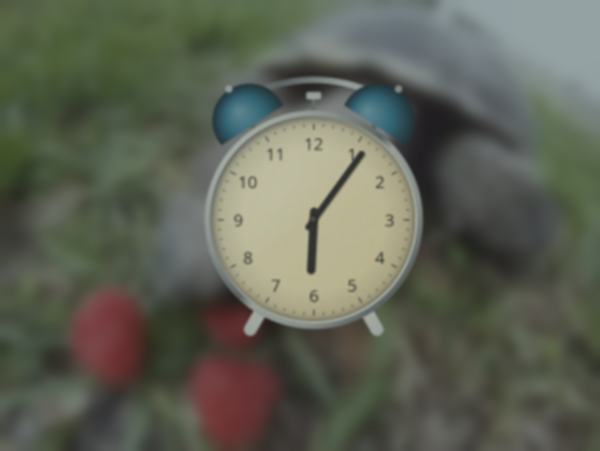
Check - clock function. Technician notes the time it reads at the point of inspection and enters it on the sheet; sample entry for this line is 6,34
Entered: 6,06
